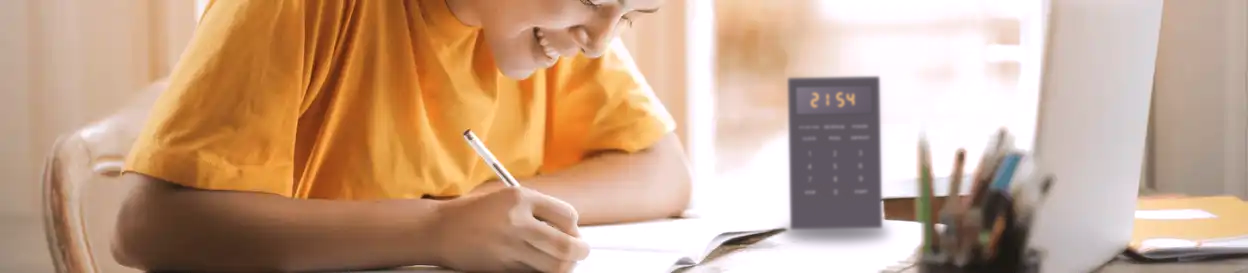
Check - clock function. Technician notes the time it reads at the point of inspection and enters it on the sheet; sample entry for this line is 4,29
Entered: 21,54
